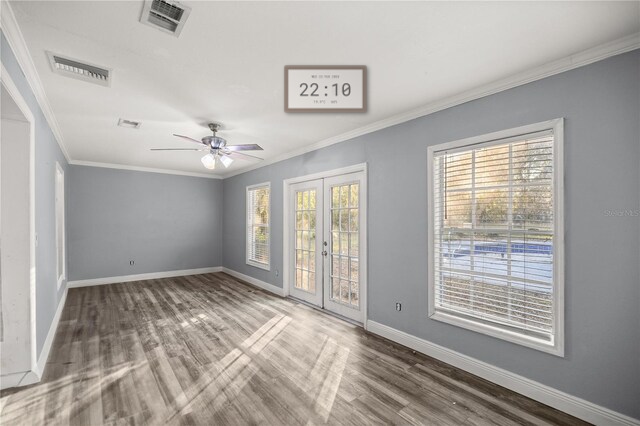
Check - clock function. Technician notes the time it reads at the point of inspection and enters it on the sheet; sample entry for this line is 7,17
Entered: 22,10
